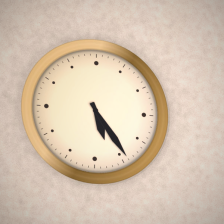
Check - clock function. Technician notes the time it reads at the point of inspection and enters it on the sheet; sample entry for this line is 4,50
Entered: 5,24
